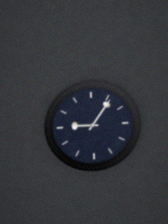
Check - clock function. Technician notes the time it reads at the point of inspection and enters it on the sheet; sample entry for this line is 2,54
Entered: 9,06
